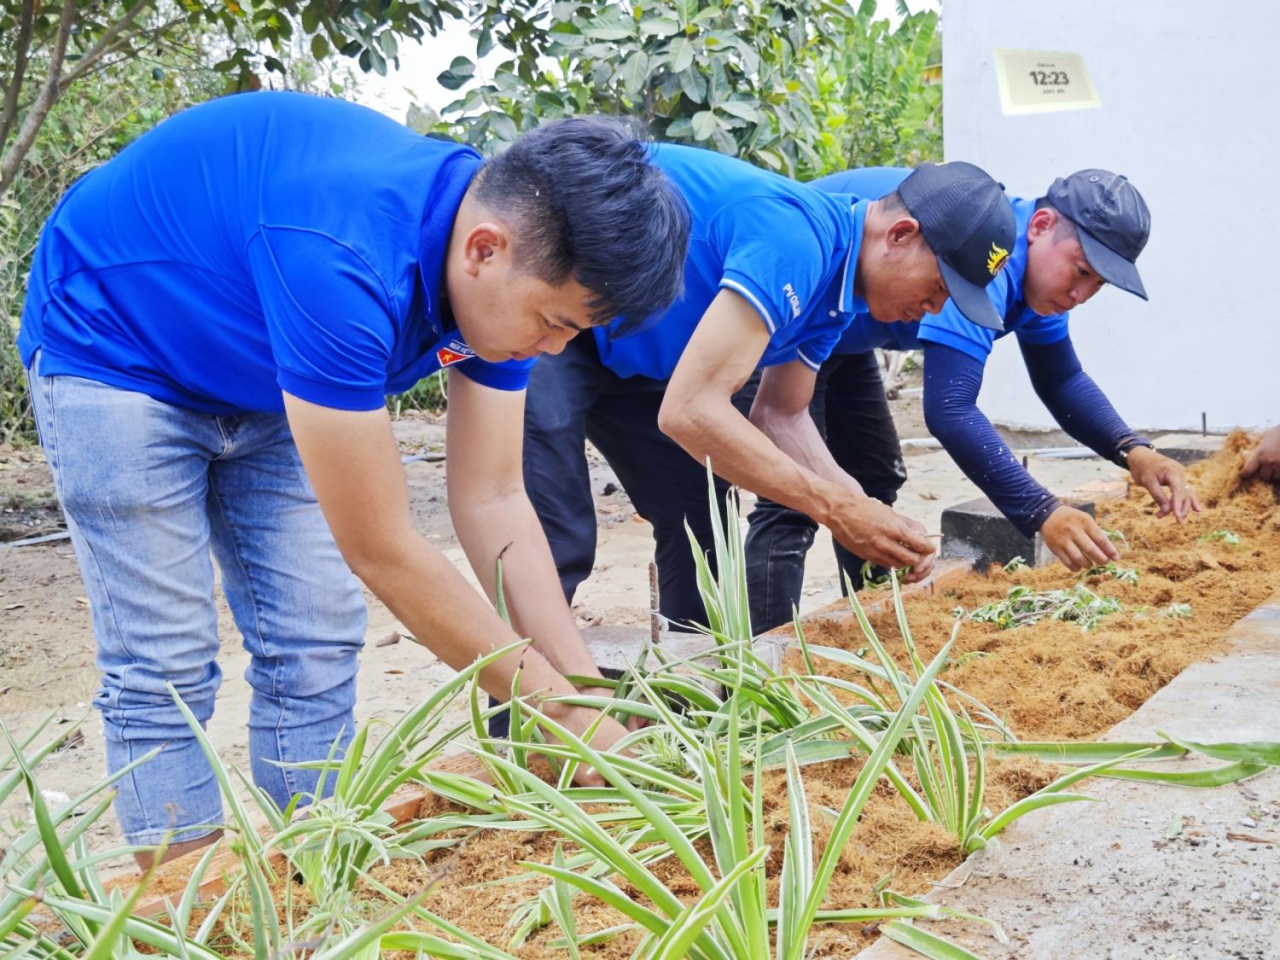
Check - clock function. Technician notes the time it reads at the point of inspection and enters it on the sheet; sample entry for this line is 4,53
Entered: 12,23
